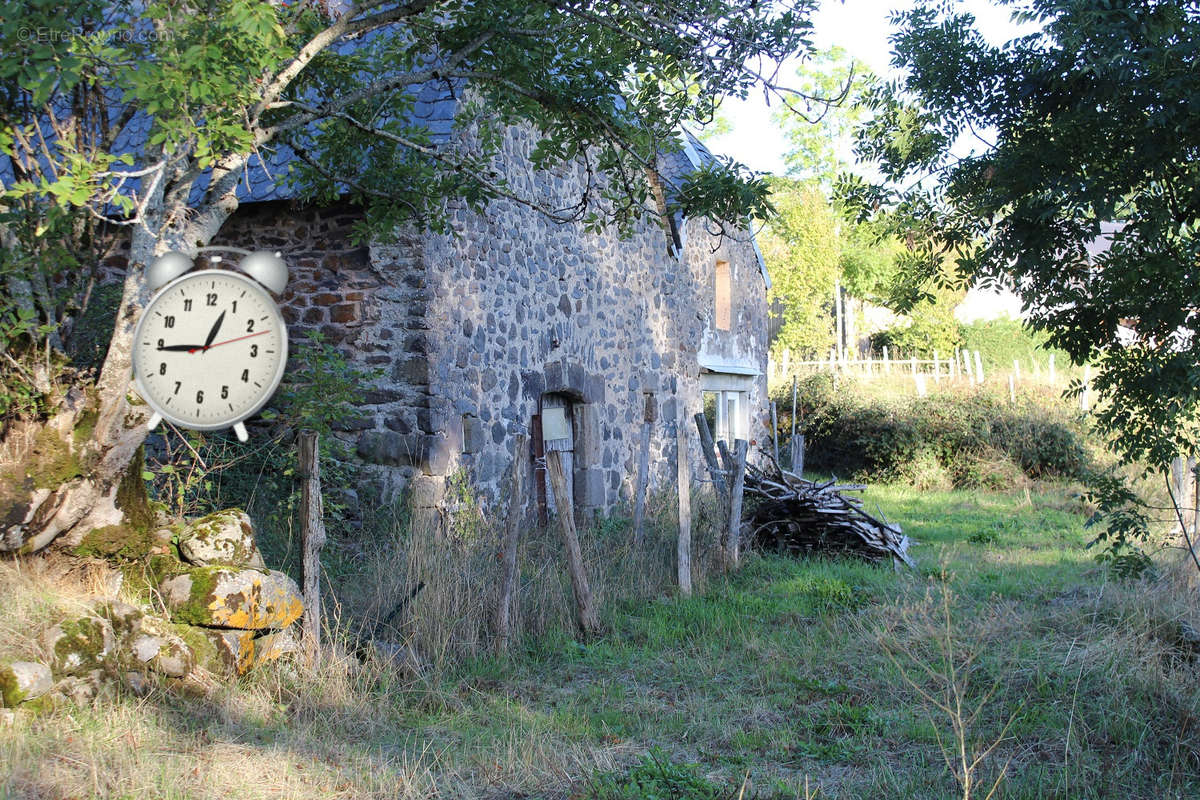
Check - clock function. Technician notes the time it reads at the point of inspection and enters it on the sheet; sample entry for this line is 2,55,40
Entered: 12,44,12
